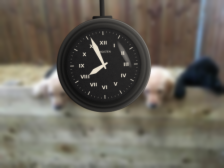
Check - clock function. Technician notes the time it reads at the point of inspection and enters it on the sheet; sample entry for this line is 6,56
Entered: 7,56
